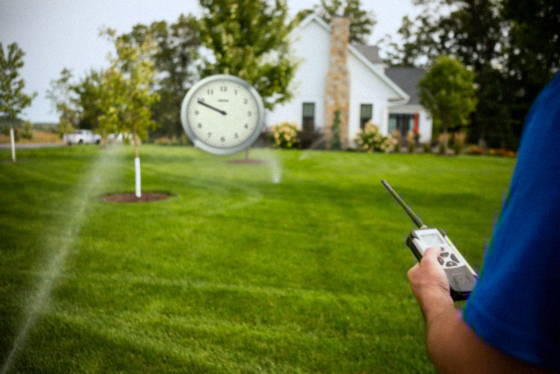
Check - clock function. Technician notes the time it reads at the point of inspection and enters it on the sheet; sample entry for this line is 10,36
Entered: 9,49
